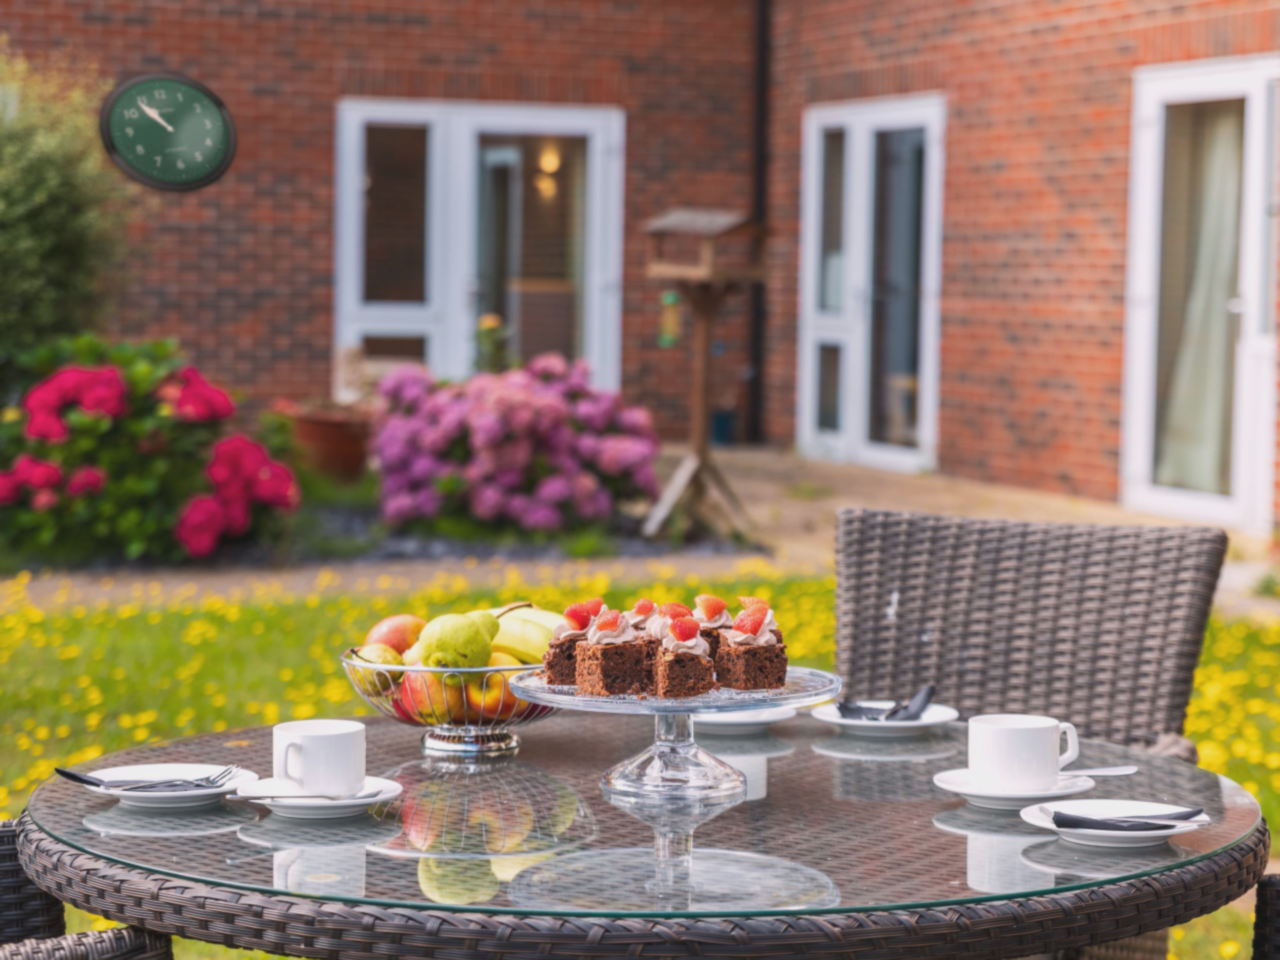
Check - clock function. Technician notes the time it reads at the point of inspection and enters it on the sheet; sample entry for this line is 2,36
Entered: 10,54
